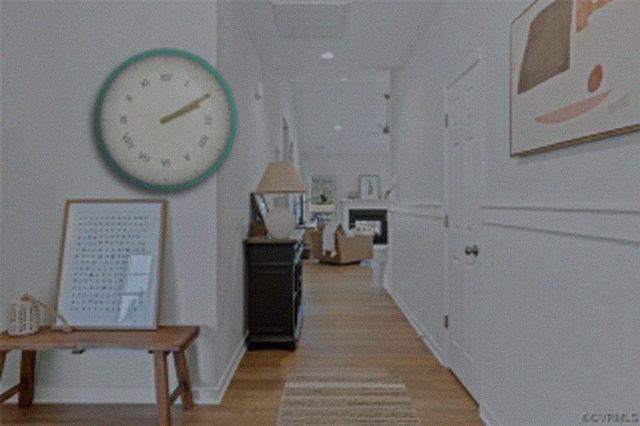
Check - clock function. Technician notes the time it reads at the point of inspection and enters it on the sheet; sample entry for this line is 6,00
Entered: 2,10
